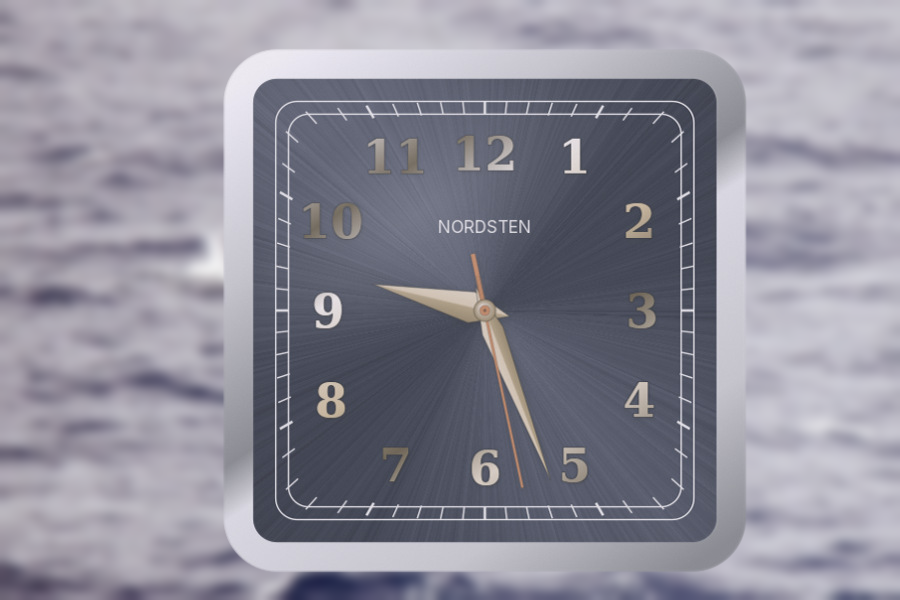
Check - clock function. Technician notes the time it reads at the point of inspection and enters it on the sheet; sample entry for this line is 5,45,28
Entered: 9,26,28
